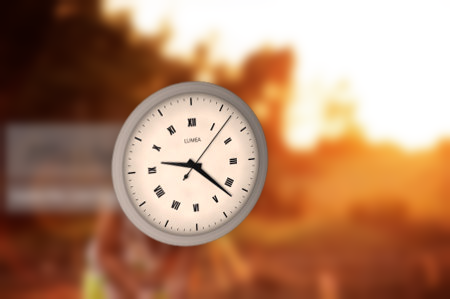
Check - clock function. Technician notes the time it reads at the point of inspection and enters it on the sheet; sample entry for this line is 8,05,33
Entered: 9,22,07
